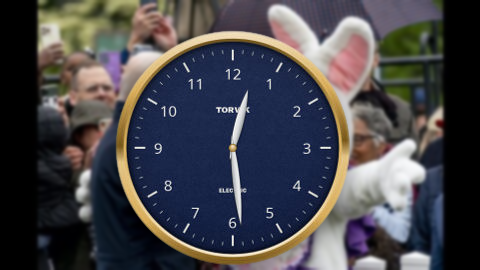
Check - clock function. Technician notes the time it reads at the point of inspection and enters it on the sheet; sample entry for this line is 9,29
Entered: 12,29
